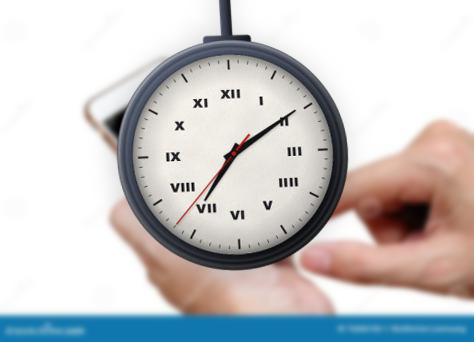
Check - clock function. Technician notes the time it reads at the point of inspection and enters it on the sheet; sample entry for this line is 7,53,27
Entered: 7,09,37
